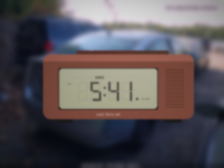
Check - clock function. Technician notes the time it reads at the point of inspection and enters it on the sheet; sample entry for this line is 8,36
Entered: 5,41
